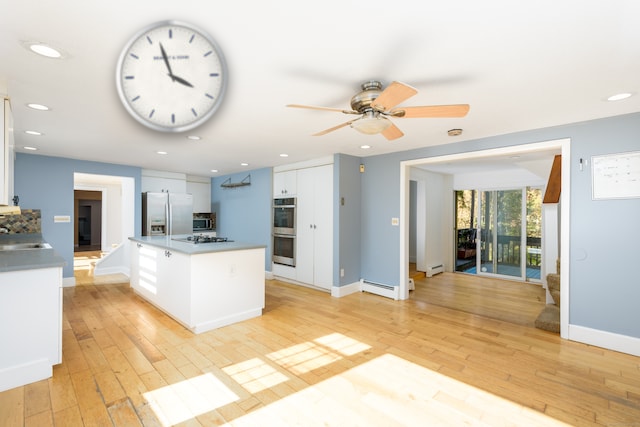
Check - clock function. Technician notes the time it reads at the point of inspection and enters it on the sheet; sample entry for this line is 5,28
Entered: 3,57
